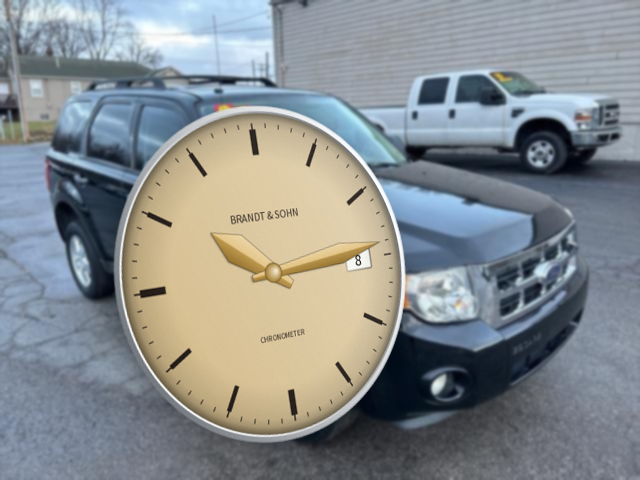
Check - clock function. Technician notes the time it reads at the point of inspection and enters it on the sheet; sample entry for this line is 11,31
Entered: 10,14
